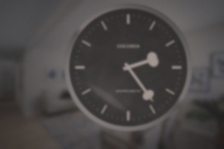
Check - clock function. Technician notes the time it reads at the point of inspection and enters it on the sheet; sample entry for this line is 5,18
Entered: 2,24
